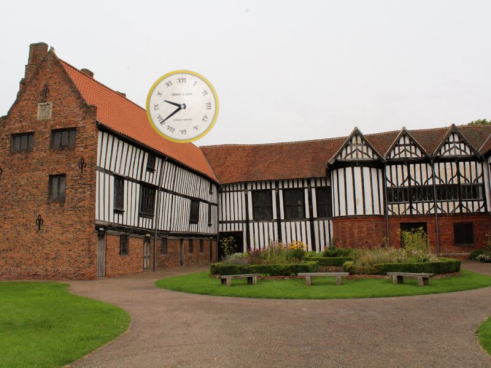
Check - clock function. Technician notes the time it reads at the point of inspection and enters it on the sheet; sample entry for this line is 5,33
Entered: 9,39
